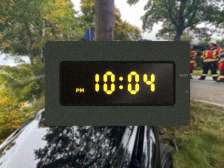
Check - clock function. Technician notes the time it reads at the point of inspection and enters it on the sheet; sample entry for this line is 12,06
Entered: 10,04
